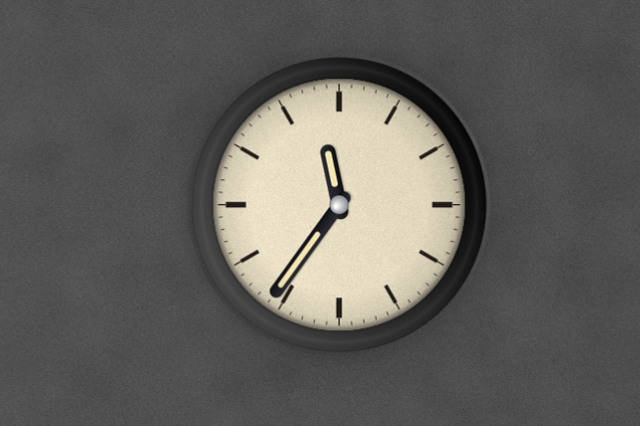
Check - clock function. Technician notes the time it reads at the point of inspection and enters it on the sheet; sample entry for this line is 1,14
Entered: 11,36
